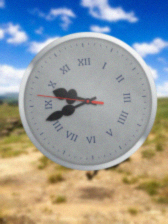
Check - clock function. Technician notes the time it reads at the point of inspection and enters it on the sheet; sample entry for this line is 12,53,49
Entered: 9,41,47
